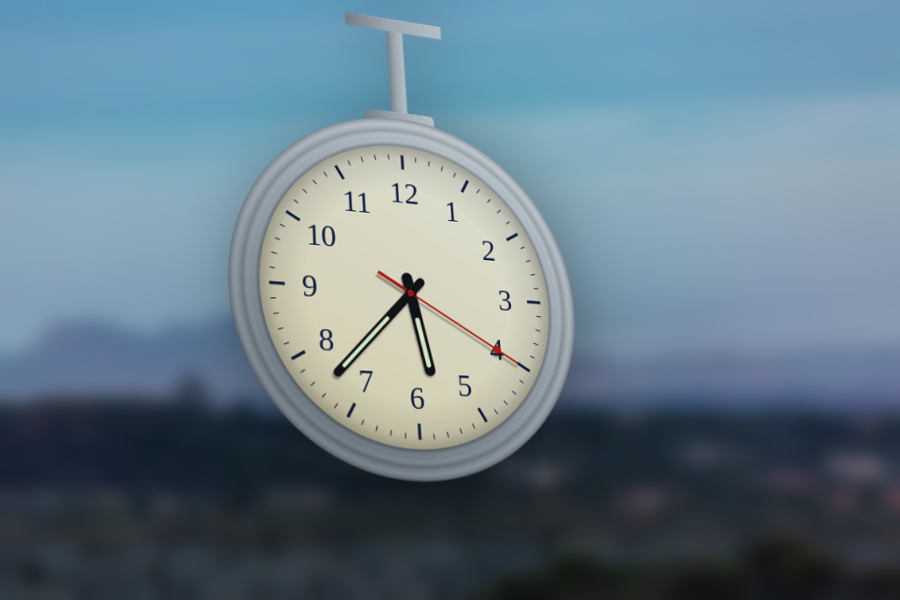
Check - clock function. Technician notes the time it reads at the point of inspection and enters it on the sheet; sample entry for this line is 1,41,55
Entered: 5,37,20
